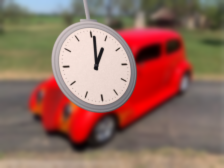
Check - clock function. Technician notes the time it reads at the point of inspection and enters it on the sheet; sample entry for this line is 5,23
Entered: 1,01
